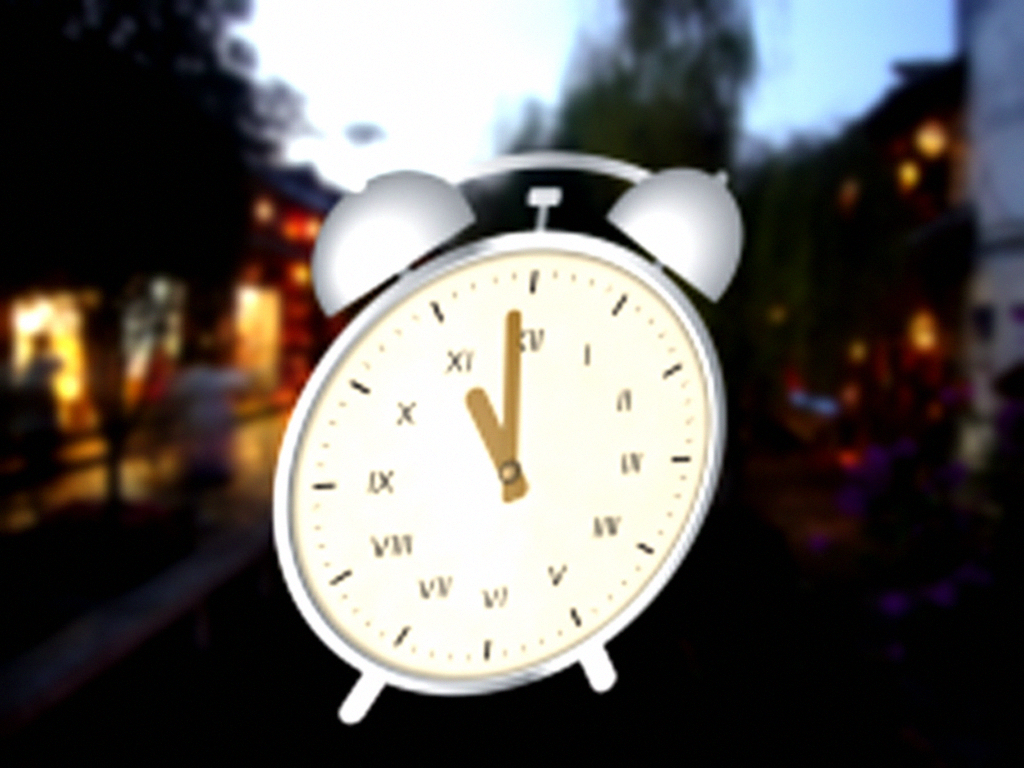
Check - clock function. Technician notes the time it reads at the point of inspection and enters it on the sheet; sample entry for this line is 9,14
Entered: 10,59
